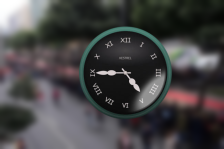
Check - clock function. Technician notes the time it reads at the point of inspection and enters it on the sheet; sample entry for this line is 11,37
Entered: 4,45
